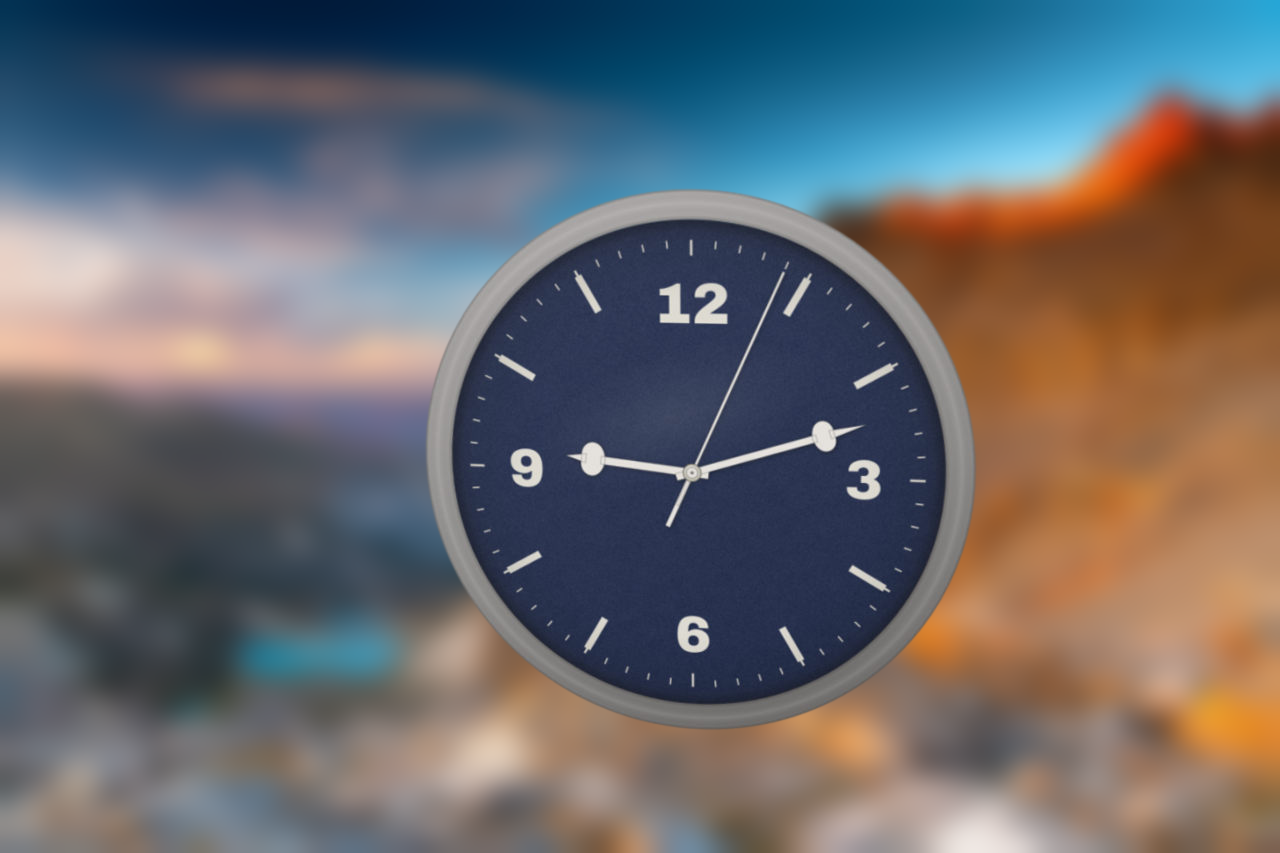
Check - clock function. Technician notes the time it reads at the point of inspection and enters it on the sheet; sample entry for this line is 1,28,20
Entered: 9,12,04
